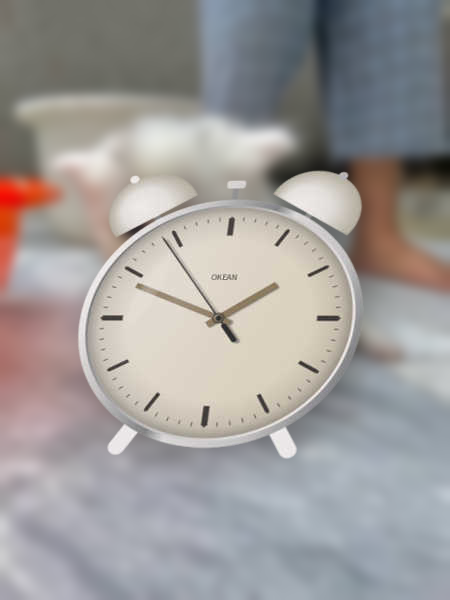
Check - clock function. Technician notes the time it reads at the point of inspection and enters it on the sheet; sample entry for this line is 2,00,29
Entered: 1,48,54
